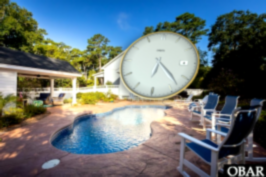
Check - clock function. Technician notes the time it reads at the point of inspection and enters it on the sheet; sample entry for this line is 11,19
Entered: 6,23
